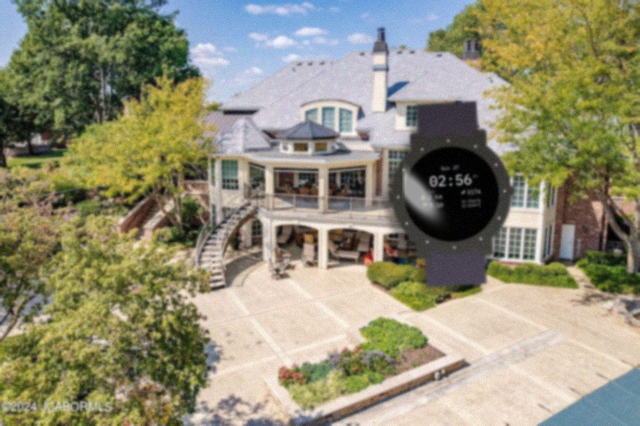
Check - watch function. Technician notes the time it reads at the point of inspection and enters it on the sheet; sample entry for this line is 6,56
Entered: 2,56
